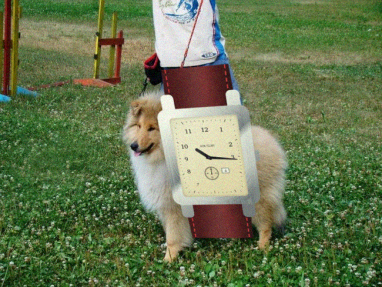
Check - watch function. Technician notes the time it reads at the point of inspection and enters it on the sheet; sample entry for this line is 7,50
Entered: 10,16
